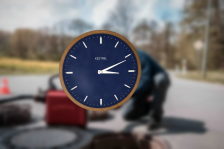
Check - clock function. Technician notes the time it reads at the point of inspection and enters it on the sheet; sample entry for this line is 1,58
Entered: 3,11
